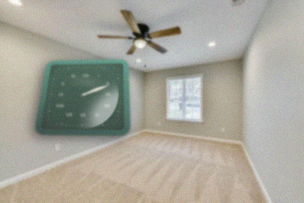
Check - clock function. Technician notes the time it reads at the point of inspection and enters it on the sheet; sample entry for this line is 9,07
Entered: 2,11
